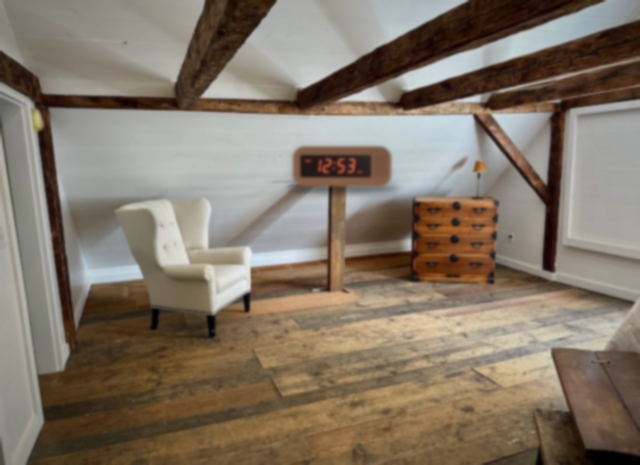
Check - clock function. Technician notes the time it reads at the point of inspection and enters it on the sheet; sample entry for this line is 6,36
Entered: 12,53
